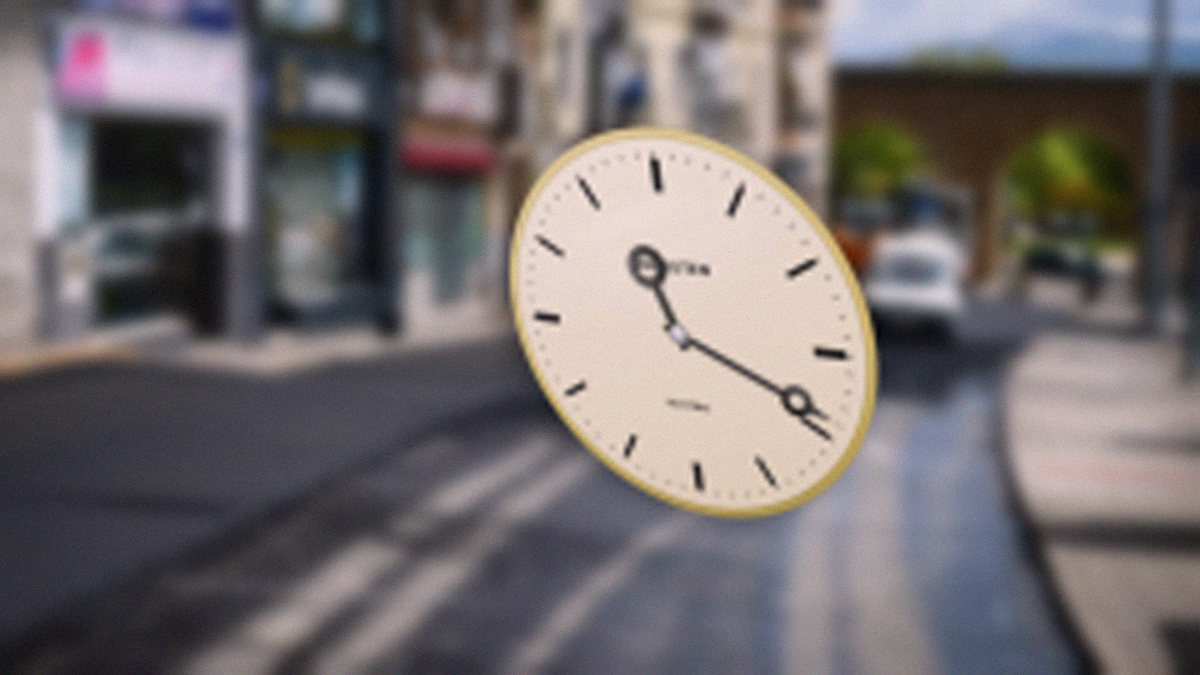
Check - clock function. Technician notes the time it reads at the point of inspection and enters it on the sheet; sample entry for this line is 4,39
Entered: 11,19
